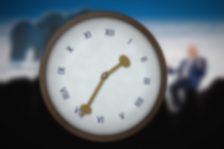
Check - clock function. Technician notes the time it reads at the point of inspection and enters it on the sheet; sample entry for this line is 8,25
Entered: 1,34
